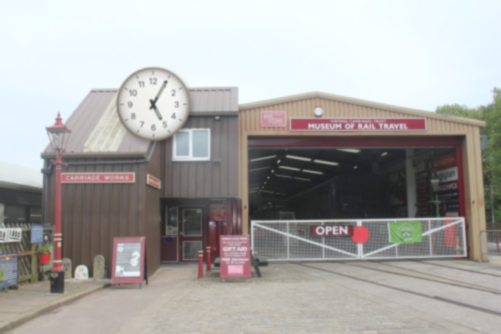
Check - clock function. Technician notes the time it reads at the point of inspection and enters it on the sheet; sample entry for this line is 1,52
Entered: 5,05
